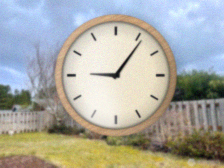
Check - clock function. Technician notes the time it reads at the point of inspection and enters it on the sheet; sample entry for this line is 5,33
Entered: 9,06
